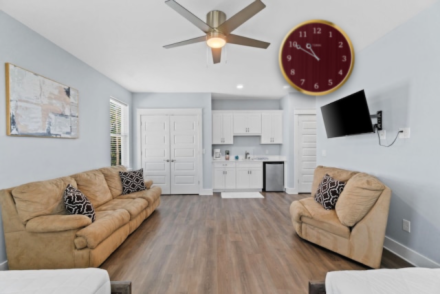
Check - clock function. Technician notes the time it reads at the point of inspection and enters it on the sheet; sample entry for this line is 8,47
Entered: 10,50
